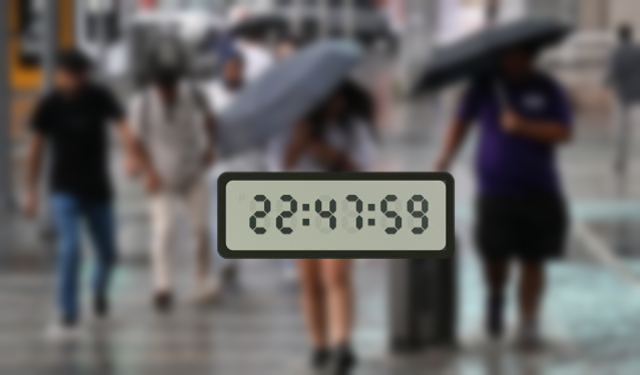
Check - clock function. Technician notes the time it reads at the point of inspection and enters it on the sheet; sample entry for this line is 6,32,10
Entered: 22,47,59
